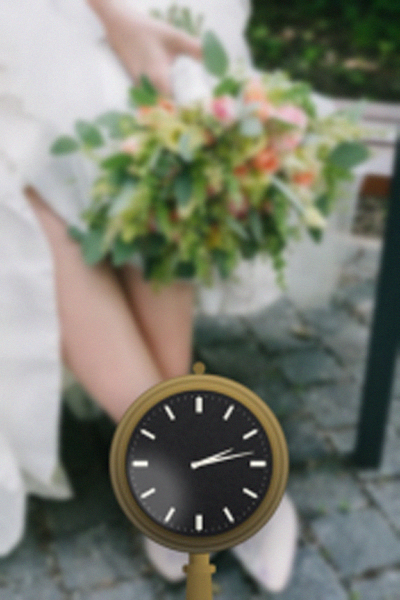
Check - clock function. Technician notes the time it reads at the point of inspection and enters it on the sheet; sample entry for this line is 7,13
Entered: 2,13
